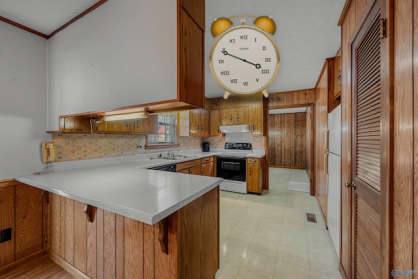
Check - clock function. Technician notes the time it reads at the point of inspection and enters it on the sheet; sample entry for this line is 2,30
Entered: 3,49
